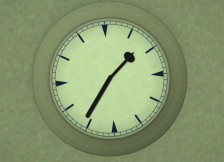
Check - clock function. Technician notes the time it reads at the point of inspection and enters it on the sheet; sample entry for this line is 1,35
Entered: 1,36
